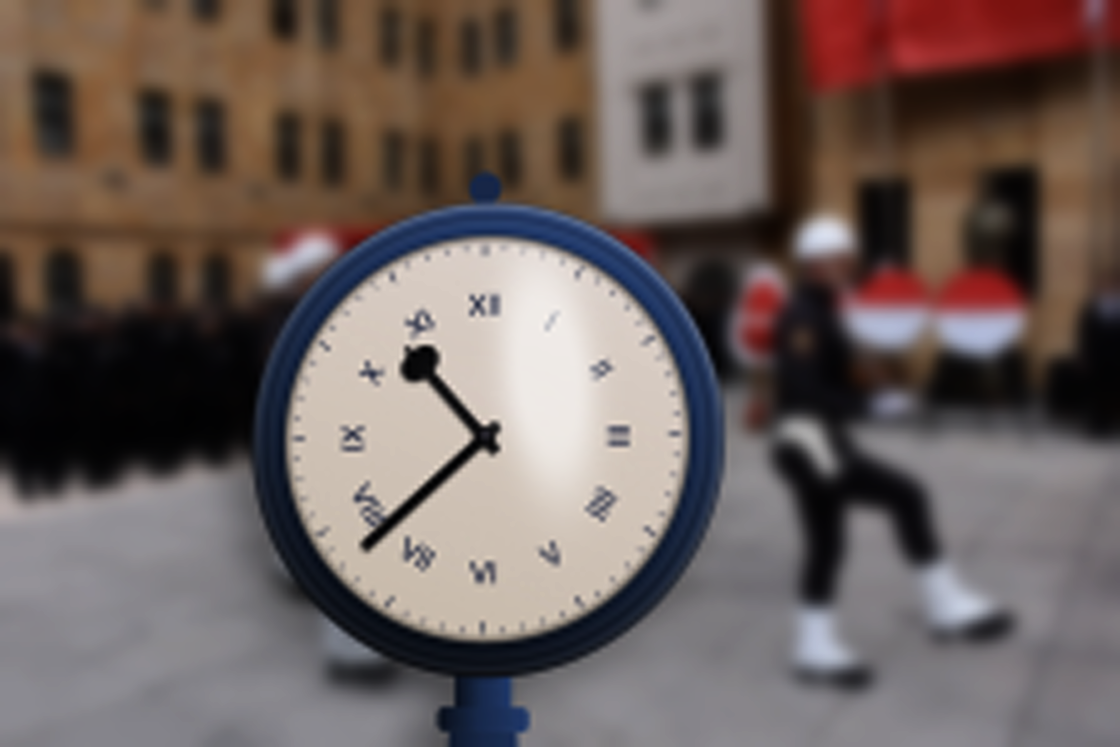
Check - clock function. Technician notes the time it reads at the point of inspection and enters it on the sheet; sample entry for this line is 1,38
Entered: 10,38
